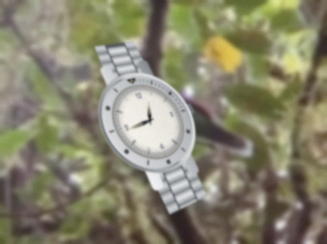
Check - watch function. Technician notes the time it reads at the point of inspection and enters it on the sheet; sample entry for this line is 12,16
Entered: 12,44
